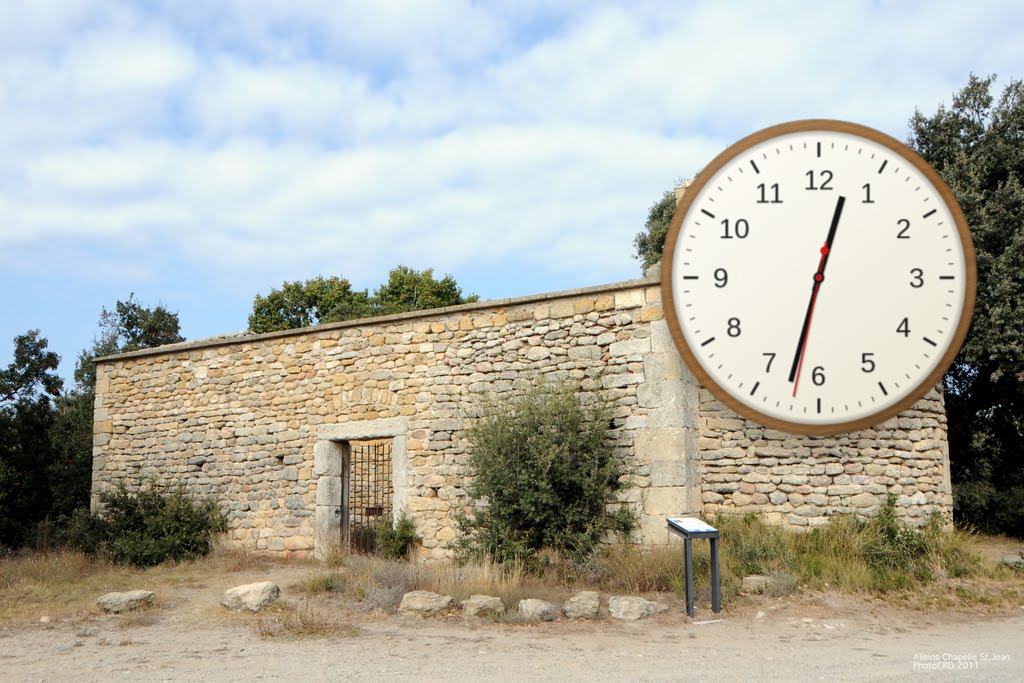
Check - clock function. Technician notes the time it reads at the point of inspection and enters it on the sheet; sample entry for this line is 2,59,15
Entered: 12,32,32
